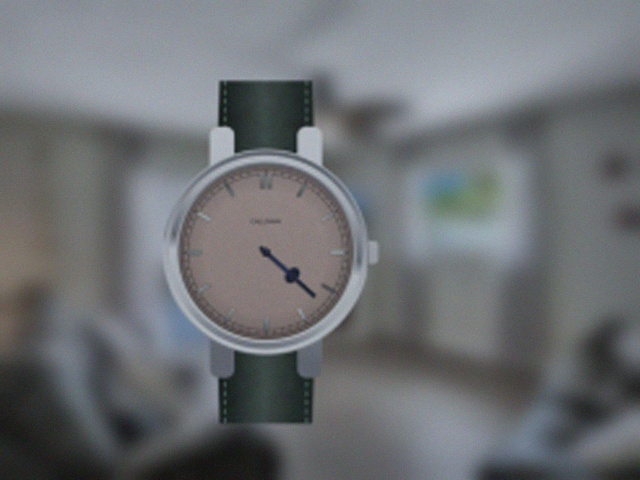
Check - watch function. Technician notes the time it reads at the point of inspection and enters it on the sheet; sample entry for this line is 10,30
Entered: 4,22
